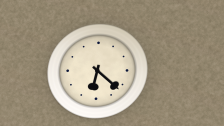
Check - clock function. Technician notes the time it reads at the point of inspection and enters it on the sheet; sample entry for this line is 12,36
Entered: 6,22
